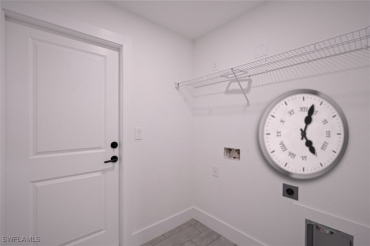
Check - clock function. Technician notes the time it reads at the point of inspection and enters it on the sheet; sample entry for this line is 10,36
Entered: 5,03
